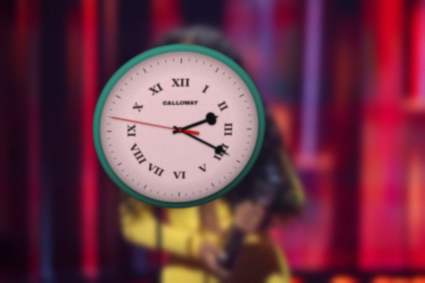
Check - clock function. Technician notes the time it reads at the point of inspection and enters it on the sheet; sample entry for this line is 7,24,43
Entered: 2,19,47
